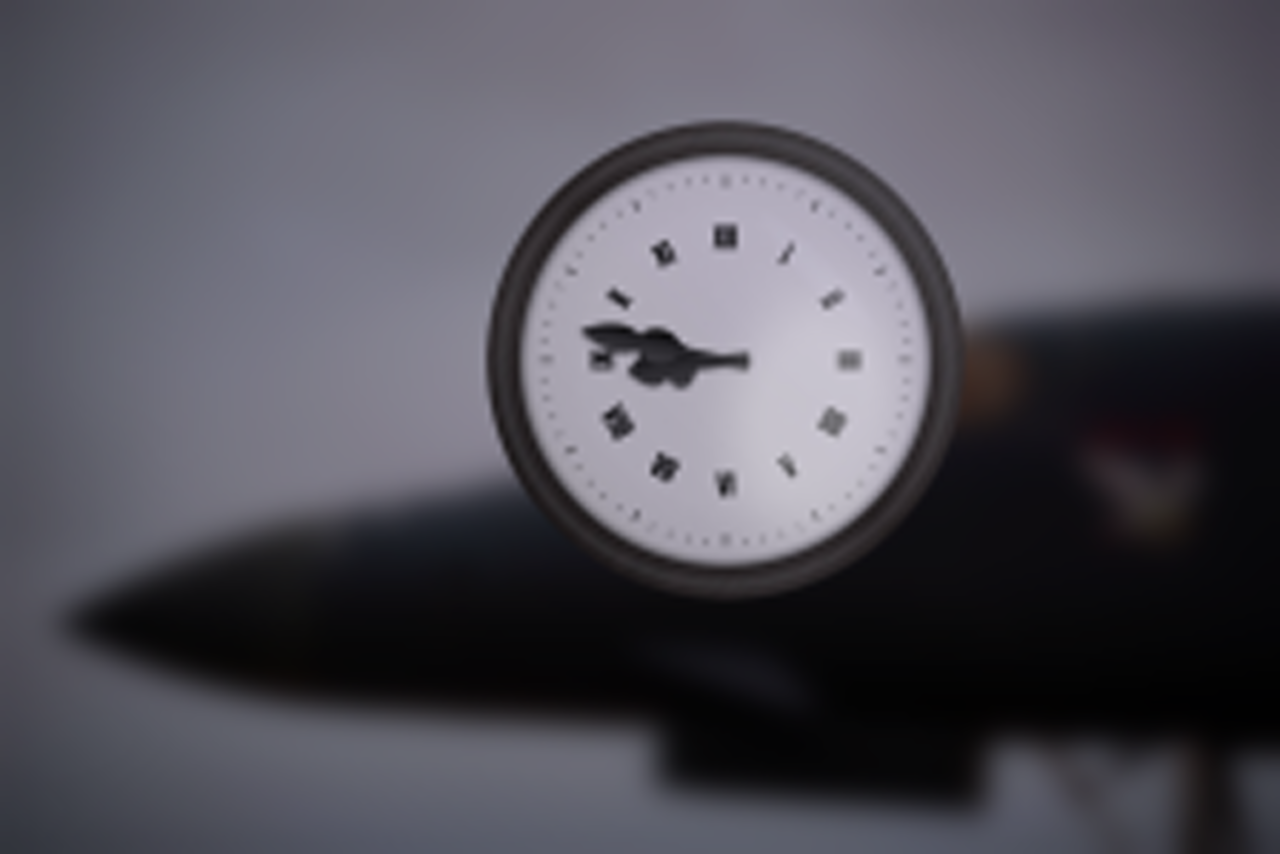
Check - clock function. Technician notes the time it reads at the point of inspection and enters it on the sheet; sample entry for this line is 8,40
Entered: 8,47
